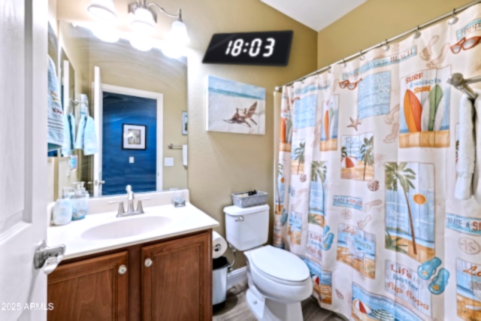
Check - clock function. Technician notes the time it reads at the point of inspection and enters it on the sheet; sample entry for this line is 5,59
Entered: 18,03
